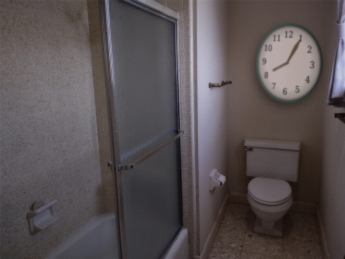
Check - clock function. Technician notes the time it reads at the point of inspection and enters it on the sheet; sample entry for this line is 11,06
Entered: 8,05
